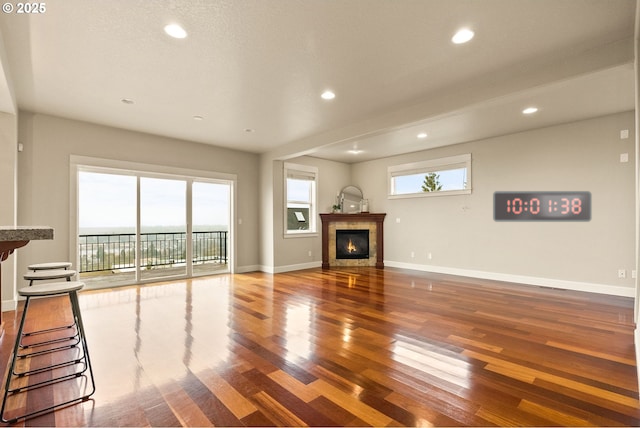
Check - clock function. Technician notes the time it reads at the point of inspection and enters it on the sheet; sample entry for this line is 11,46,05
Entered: 10,01,38
